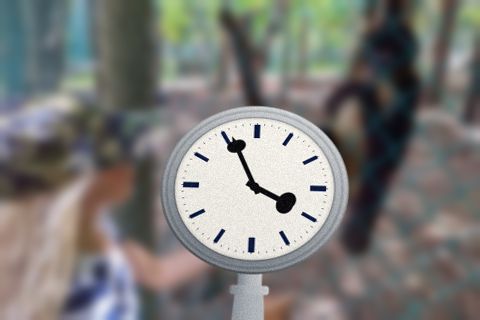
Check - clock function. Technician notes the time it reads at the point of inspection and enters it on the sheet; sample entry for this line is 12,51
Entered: 3,56
